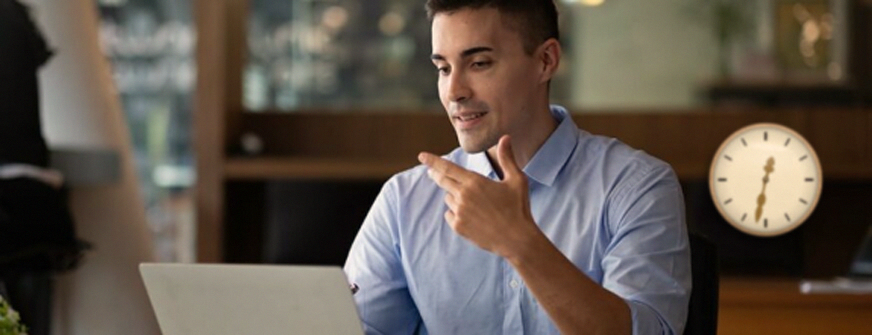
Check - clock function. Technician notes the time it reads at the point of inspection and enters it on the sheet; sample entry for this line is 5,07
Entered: 12,32
